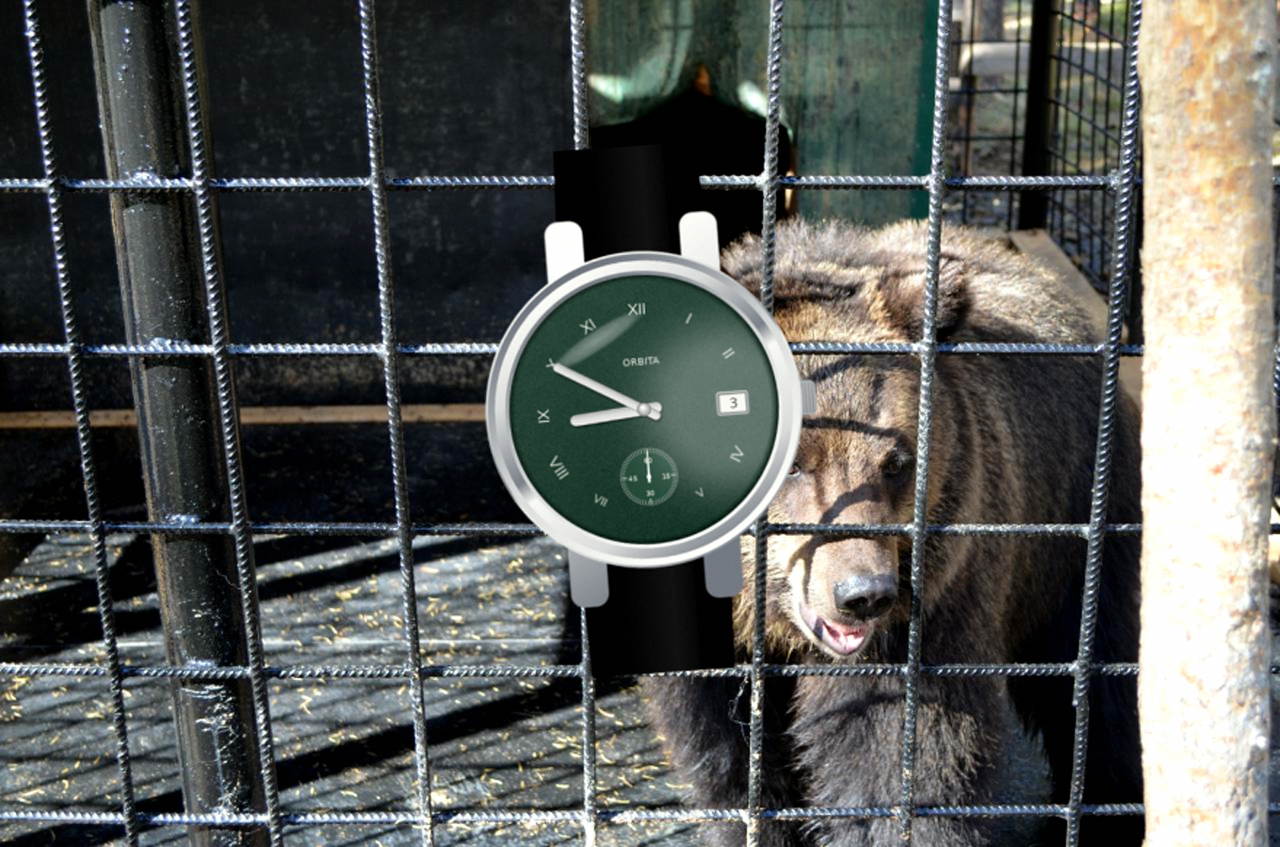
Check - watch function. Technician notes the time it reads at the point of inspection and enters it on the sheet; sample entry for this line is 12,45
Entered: 8,50
